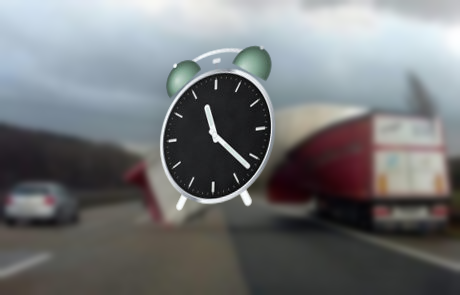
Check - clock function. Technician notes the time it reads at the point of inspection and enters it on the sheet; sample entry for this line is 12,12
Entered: 11,22
